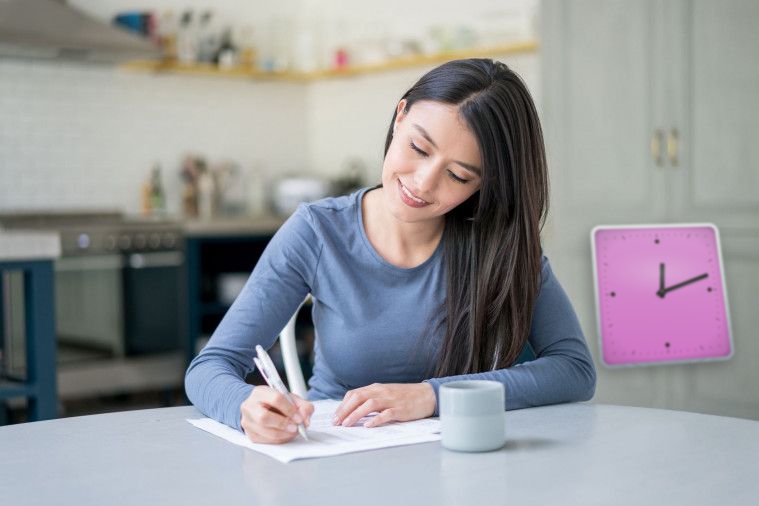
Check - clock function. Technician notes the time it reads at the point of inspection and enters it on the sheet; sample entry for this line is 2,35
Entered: 12,12
